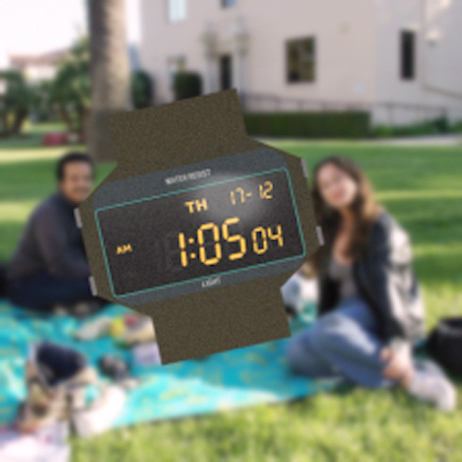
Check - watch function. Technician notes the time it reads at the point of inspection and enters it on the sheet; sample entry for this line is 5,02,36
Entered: 1,05,04
